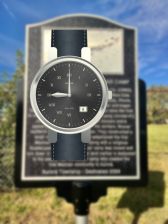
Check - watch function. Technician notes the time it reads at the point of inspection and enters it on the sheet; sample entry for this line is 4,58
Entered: 9,00
